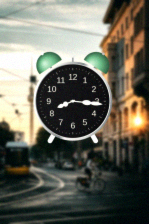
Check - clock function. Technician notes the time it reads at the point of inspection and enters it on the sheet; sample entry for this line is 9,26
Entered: 8,16
